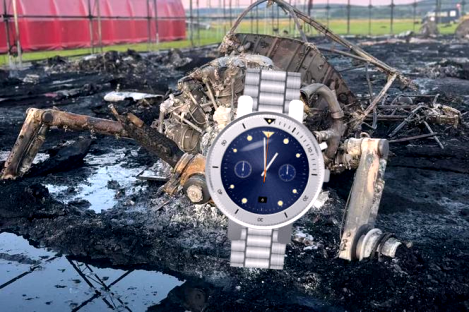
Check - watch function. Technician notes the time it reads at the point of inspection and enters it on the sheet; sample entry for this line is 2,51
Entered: 12,59
